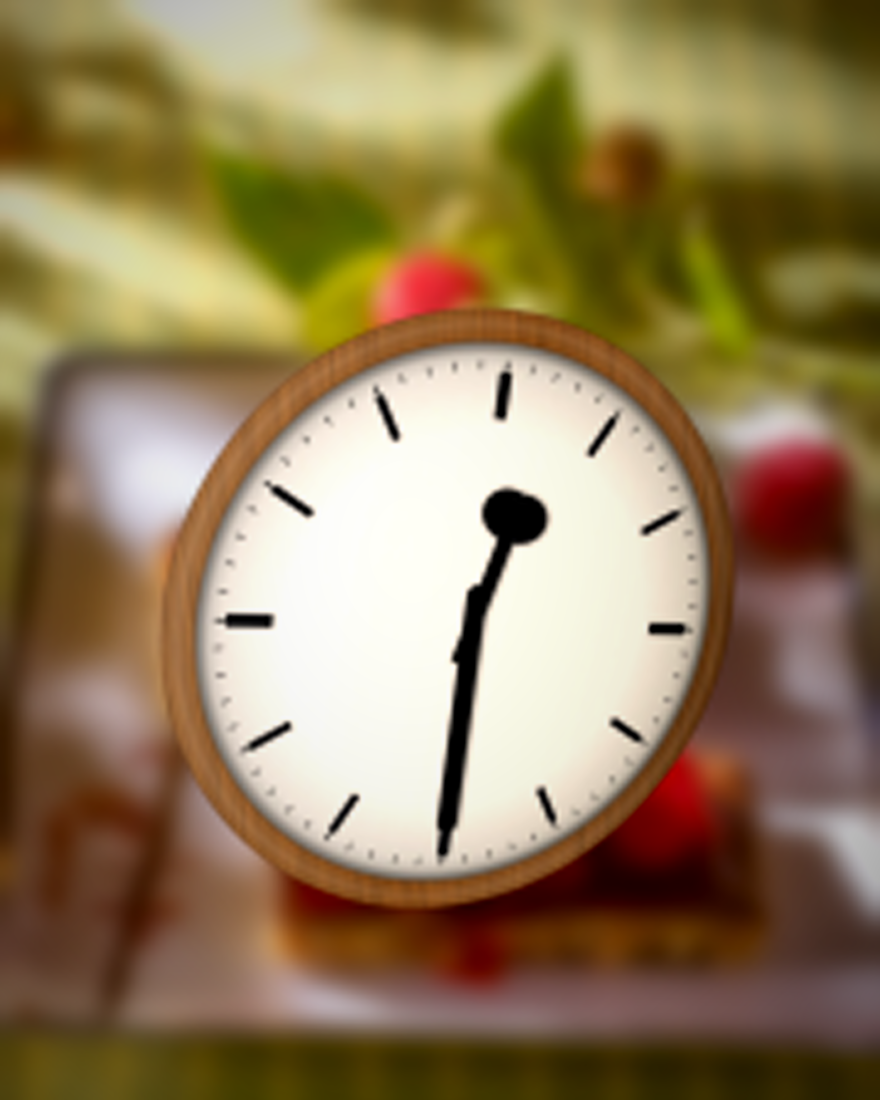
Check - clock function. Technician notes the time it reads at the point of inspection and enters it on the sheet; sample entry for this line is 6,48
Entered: 12,30
